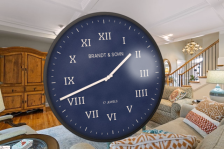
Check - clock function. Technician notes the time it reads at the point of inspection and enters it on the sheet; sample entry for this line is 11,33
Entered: 1,42
